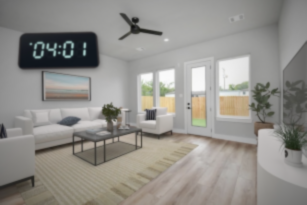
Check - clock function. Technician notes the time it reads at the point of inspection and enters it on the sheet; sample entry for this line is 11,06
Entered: 4,01
